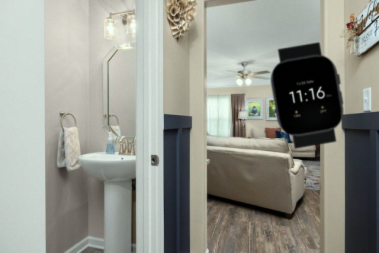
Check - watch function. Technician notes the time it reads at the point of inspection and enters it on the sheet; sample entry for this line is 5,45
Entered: 11,16
